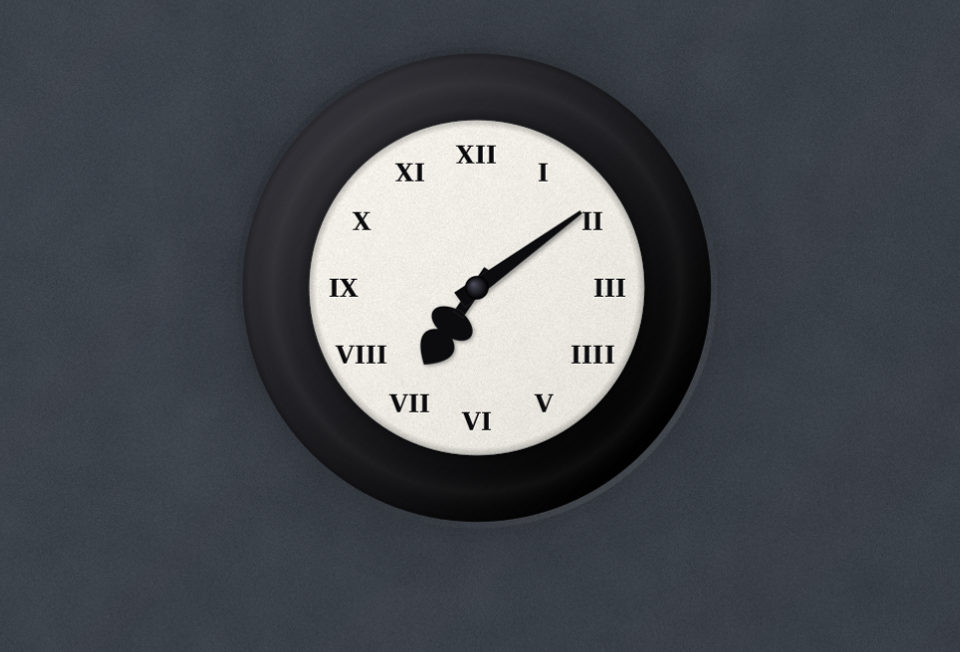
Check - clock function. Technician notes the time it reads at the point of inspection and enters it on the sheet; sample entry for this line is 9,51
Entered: 7,09
